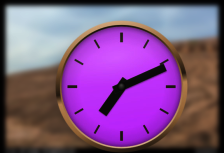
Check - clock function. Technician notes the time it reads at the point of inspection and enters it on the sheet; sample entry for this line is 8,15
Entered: 7,11
